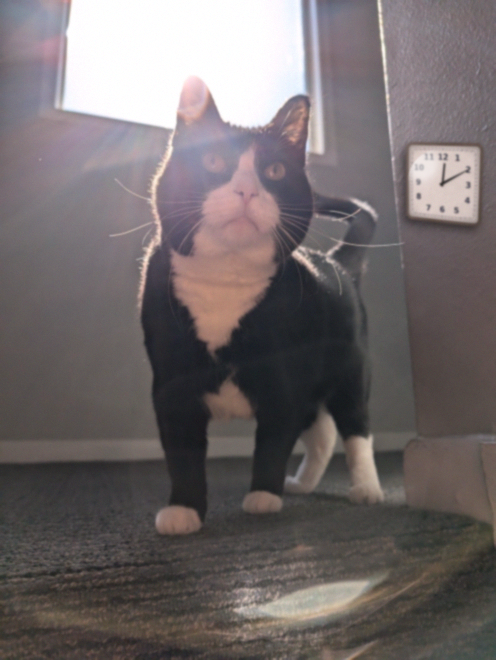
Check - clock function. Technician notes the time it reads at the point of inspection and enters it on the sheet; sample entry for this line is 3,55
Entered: 12,10
